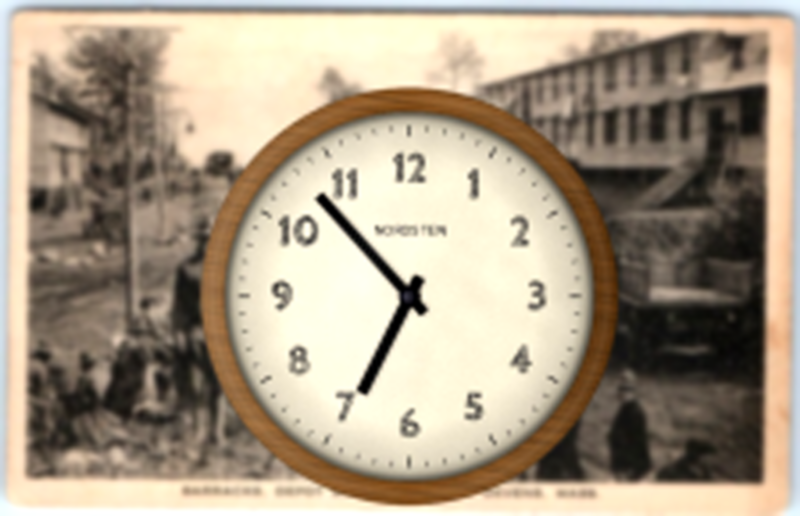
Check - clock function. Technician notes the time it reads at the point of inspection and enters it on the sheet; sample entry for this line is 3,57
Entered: 6,53
